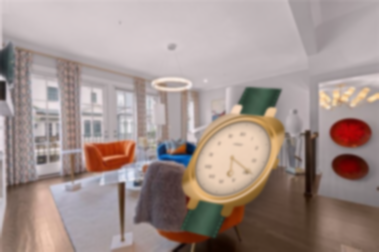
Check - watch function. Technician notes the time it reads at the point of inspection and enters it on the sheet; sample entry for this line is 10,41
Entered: 5,19
